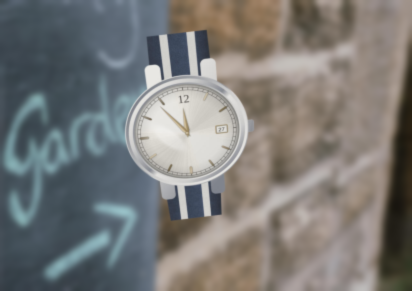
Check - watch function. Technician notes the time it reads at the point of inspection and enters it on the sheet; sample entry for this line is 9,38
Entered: 11,54
